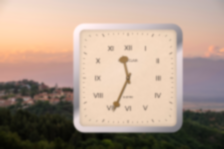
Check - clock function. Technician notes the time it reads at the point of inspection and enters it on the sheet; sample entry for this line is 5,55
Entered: 11,34
